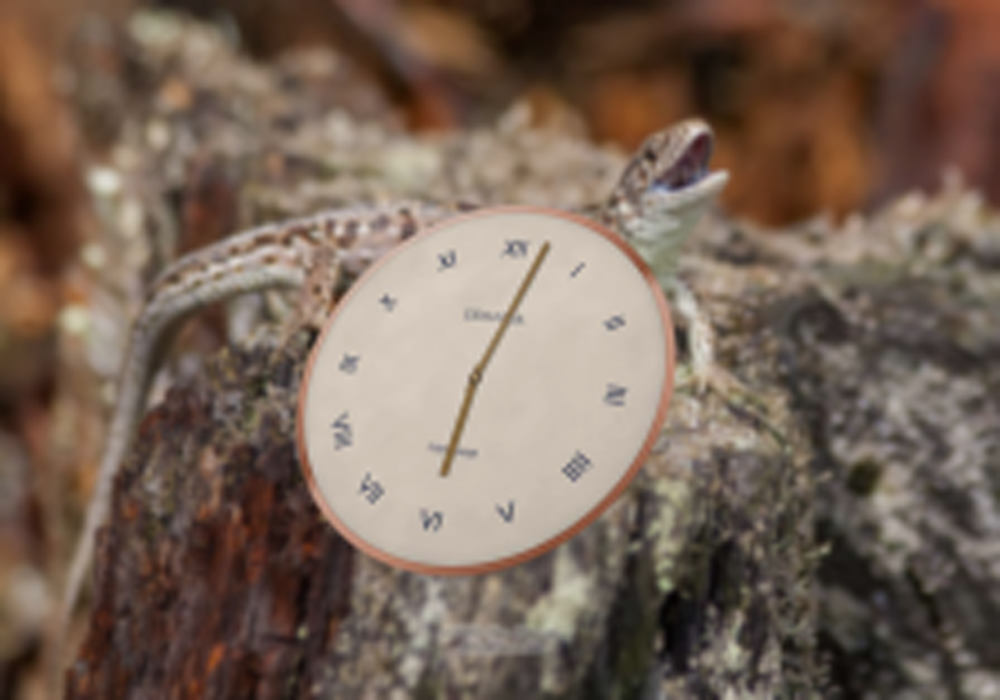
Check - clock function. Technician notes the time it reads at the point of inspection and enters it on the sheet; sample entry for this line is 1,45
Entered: 6,02
